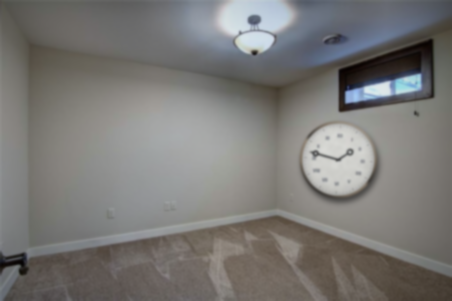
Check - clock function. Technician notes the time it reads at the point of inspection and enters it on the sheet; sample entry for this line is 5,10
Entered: 1,47
